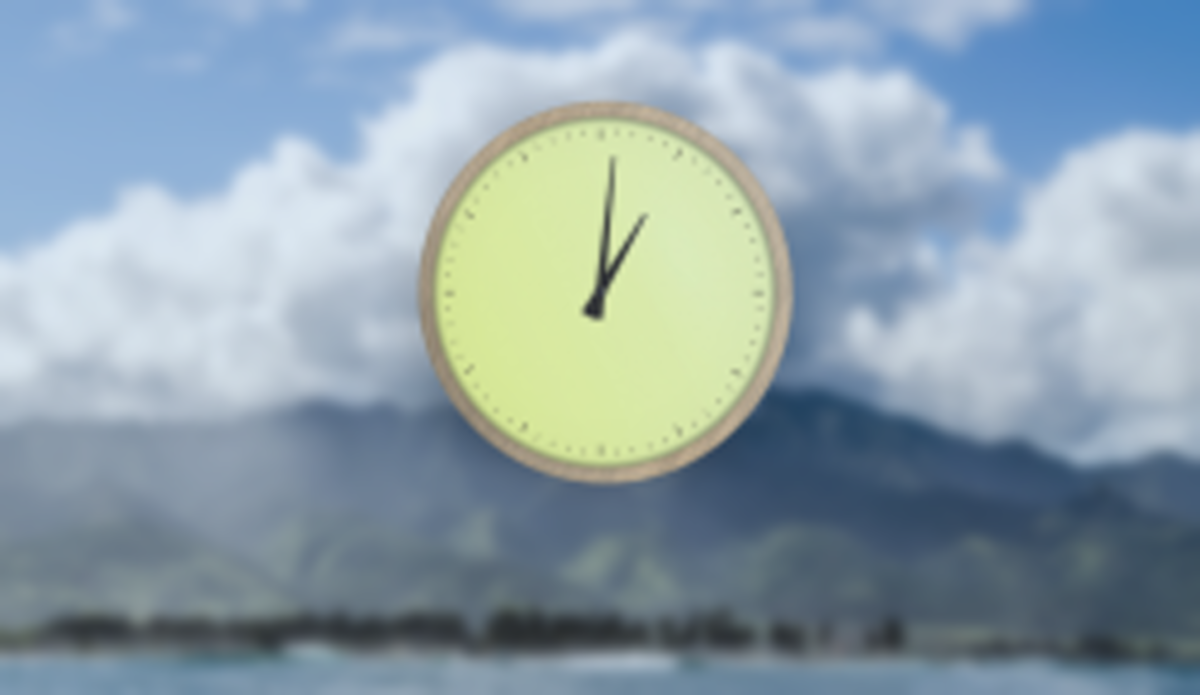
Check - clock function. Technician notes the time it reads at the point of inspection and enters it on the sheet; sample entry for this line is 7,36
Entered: 1,01
